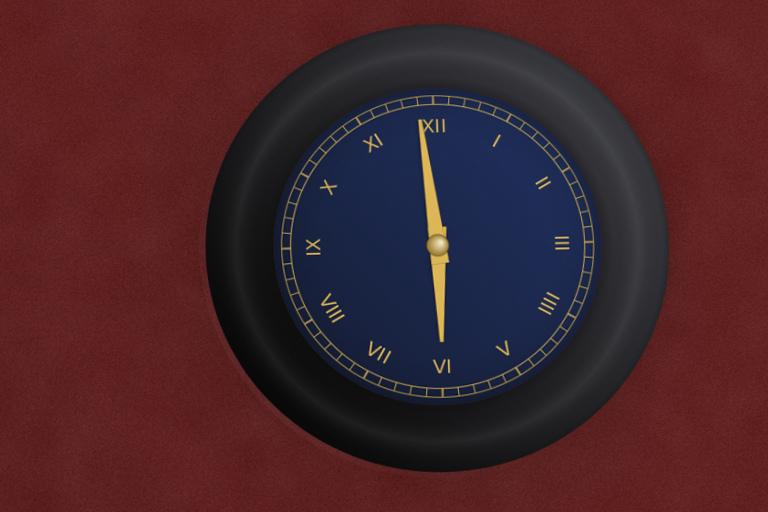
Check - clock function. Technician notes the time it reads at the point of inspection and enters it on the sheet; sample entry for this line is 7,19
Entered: 5,59
